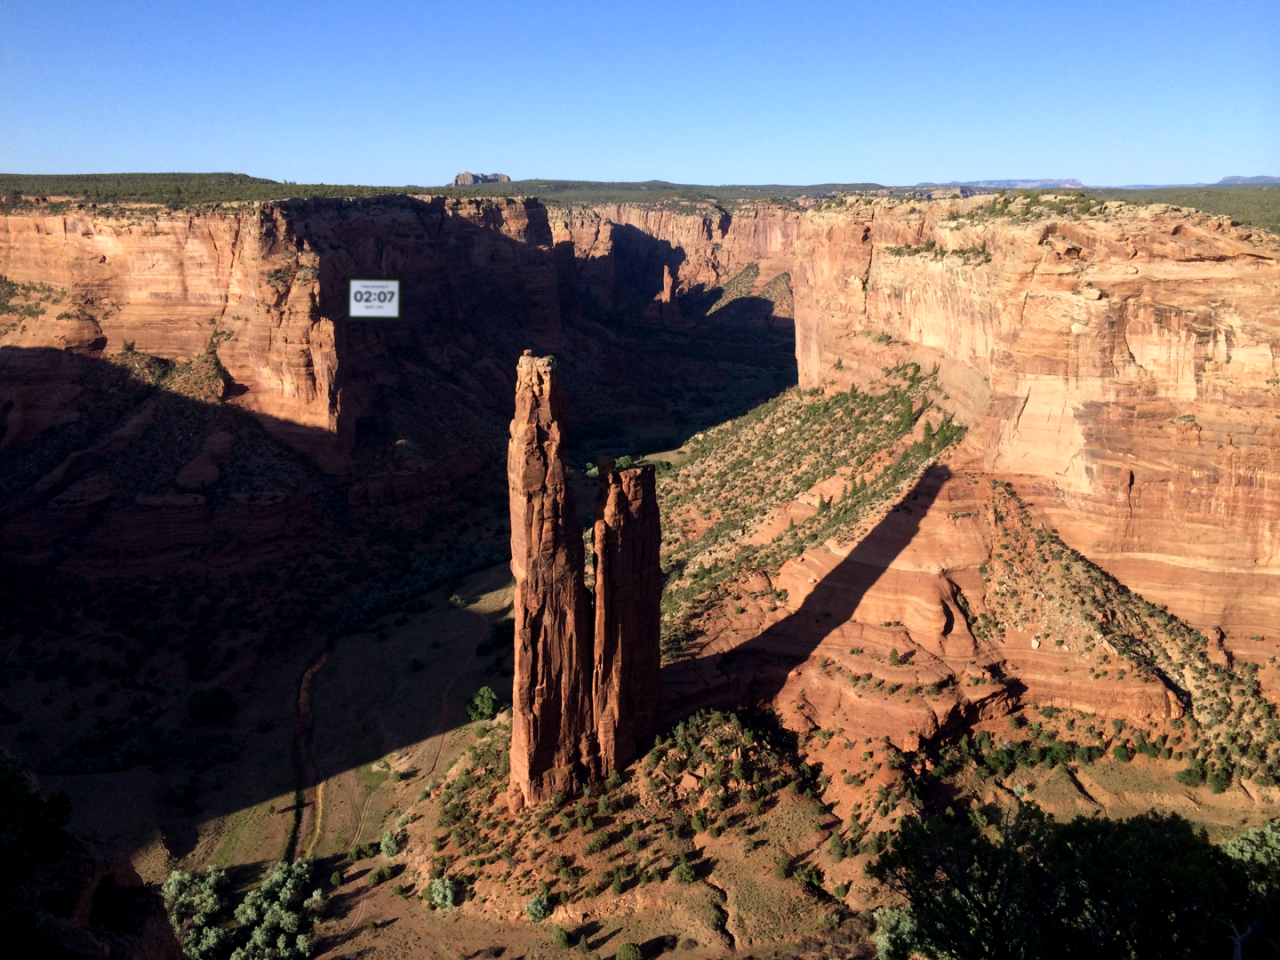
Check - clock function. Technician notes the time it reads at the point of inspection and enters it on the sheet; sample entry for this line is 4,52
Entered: 2,07
